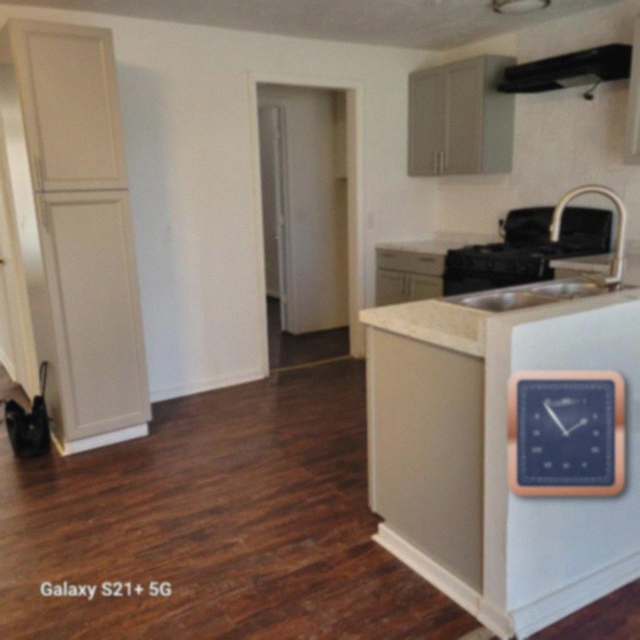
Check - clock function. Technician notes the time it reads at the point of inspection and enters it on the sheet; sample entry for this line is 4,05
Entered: 1,54
